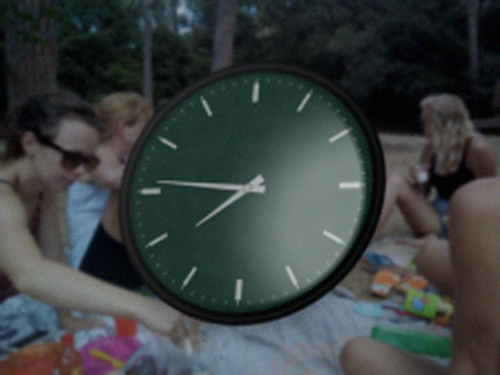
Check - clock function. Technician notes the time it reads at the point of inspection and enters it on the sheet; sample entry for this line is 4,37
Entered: 7,46
